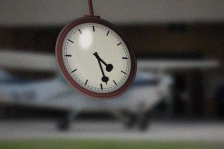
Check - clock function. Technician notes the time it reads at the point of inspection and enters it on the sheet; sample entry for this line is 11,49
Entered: 4,28
